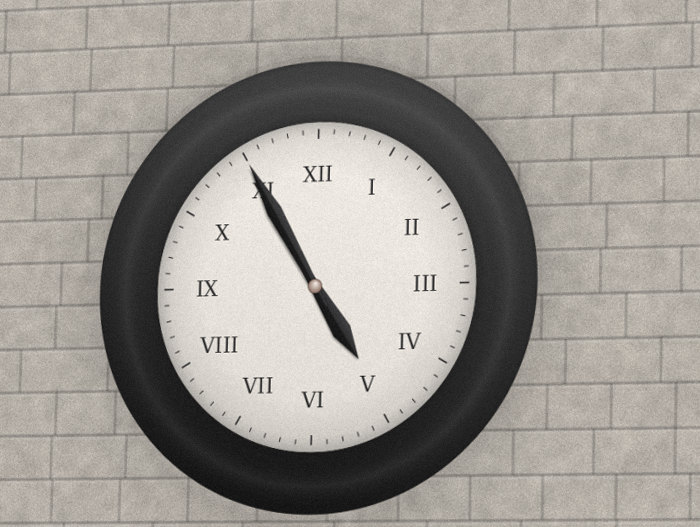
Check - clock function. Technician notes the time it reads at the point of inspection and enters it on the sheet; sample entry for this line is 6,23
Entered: 4,55
